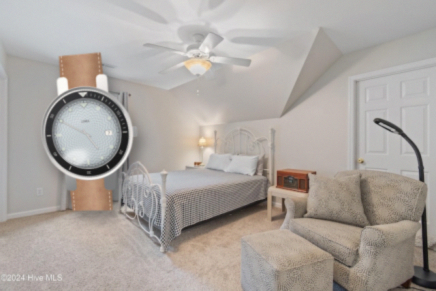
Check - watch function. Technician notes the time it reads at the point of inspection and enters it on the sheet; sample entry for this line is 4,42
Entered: 4,50
